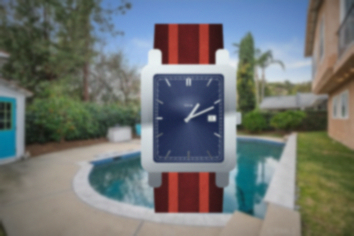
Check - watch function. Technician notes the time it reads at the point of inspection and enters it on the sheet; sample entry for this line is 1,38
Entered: 1,11
